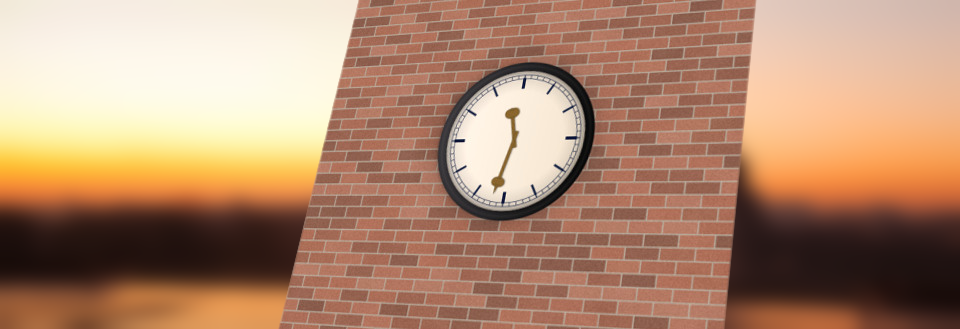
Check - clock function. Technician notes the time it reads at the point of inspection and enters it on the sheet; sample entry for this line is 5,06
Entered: 11,32
